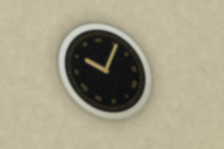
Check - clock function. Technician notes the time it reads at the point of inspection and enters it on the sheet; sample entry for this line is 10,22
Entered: 10,06
